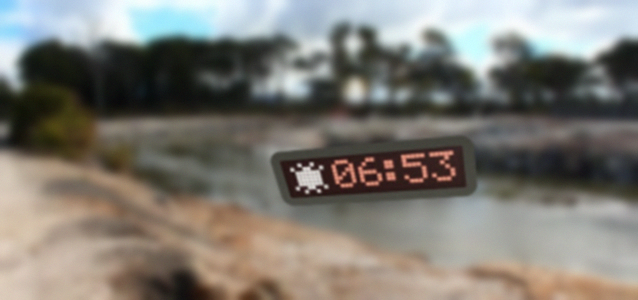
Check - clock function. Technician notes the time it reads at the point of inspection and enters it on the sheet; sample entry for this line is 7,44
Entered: 6,53
